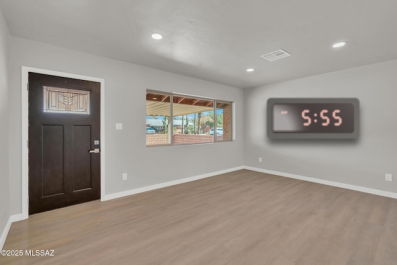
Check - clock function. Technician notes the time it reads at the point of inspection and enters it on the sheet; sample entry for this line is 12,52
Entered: 5,55
